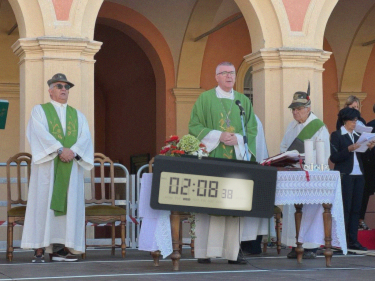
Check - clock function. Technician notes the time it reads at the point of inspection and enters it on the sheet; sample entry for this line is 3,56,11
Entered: 2,08,38
